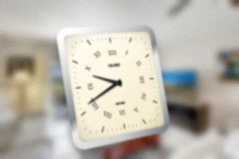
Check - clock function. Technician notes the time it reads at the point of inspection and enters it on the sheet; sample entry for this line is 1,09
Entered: 9,41
